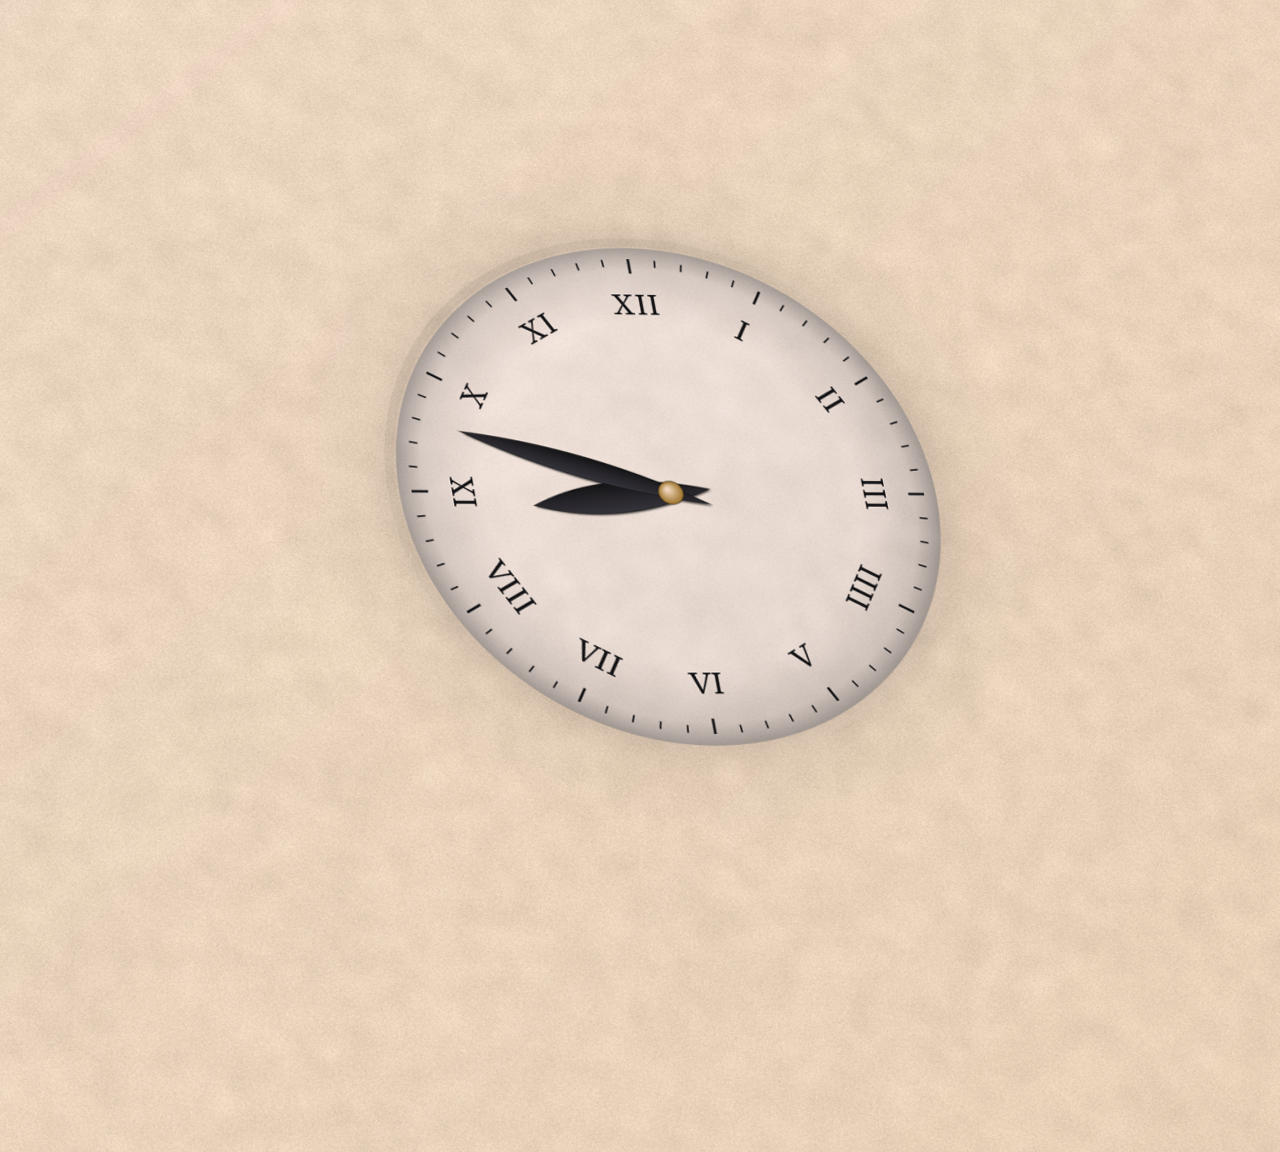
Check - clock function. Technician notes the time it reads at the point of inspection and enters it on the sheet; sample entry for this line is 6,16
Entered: 8,48
